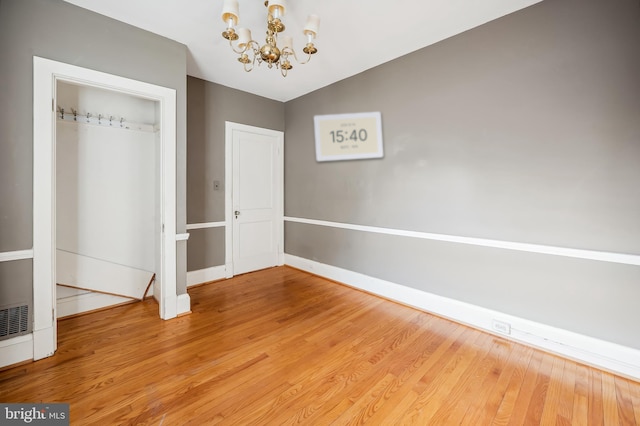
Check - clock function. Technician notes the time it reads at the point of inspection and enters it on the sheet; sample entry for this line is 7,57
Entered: 15,40
